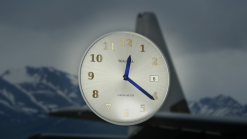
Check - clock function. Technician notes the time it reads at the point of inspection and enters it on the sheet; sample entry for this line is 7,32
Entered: 12,21
